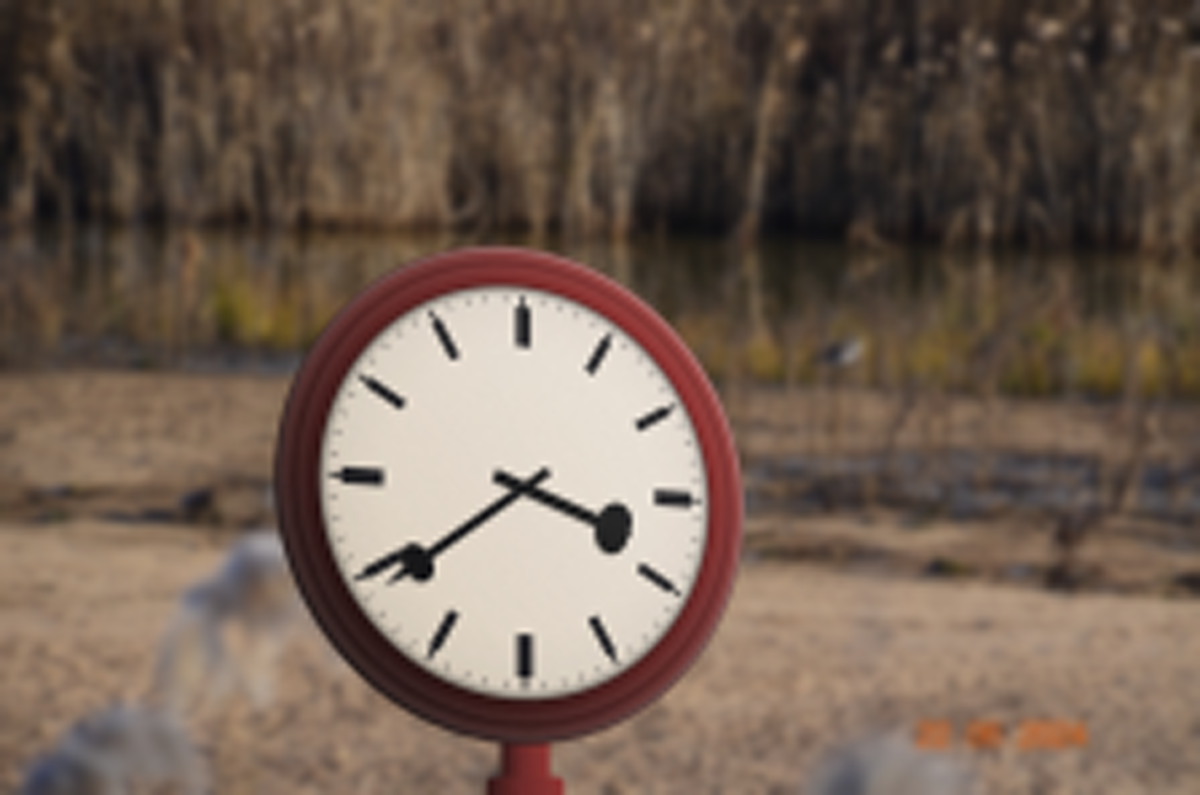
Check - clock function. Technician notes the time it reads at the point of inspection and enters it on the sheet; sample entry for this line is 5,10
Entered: 3,39
